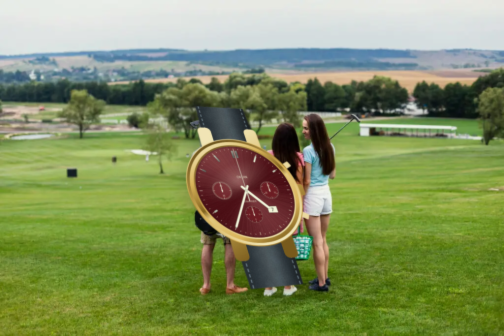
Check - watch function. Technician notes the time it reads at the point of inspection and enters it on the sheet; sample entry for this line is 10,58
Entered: 4,35
